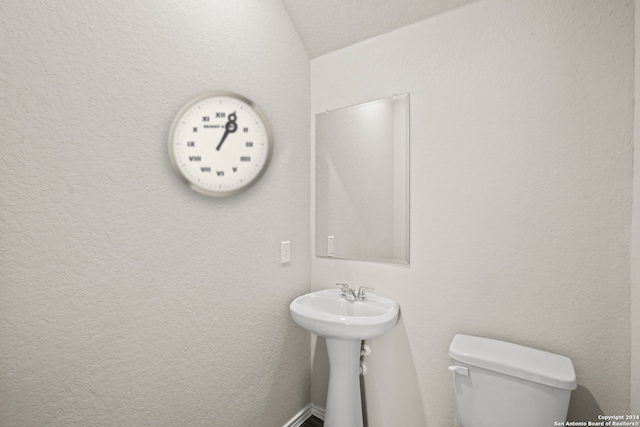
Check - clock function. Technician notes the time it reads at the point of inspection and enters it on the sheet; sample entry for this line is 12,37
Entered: 1,04
